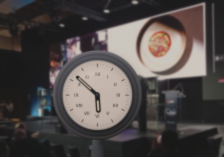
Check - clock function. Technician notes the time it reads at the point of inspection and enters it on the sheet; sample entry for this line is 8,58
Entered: 5,52
